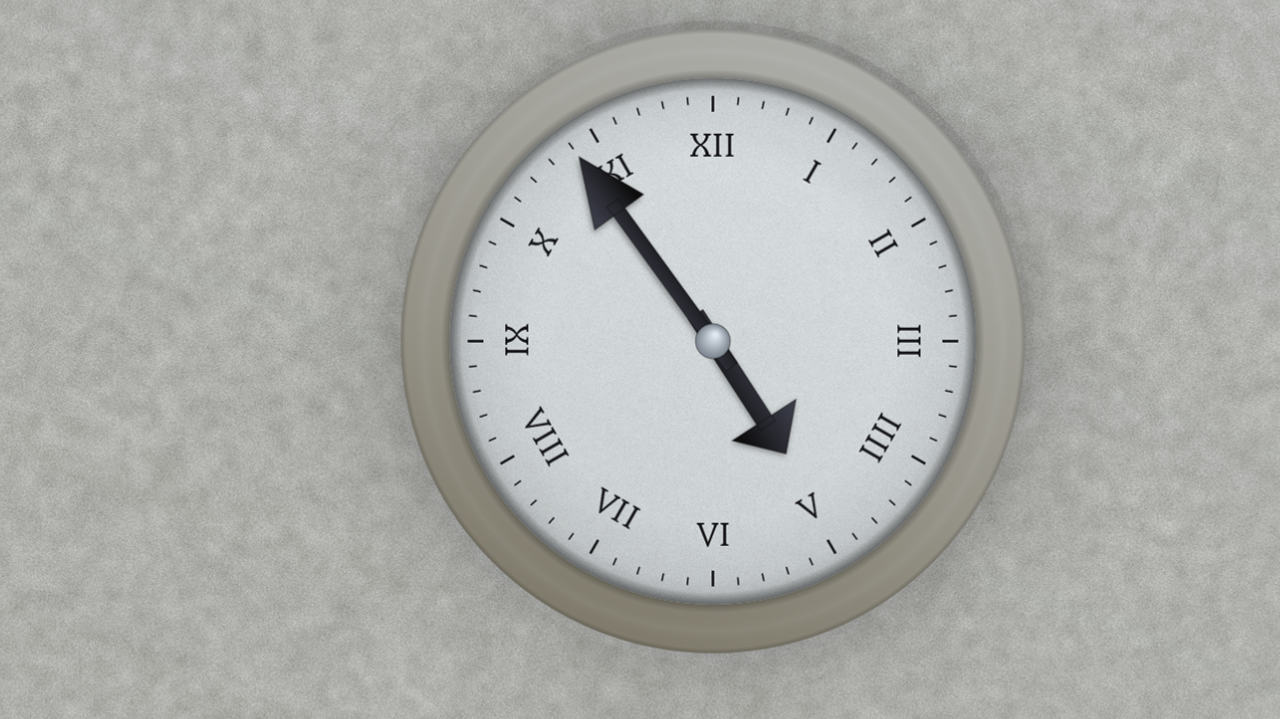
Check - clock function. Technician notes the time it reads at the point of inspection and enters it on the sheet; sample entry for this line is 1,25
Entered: 4,54
